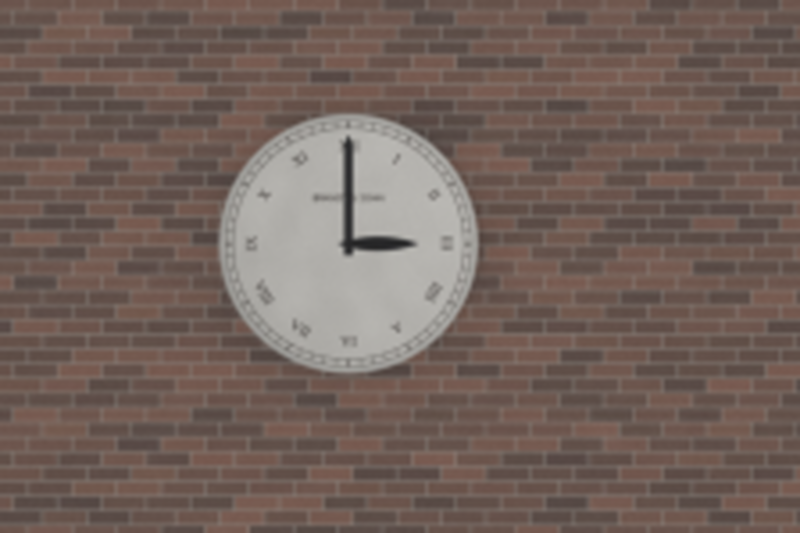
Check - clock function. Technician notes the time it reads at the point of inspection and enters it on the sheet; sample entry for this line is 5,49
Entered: 3,00
